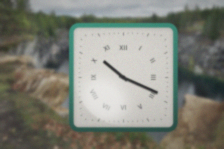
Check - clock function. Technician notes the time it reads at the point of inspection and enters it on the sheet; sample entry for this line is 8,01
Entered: 10,19
